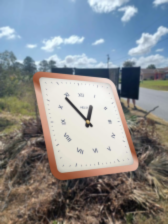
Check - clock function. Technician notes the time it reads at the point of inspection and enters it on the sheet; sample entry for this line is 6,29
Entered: 12,54
